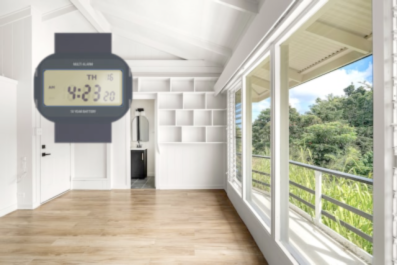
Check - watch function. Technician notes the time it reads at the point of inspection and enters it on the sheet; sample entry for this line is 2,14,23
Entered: 4,23,20
